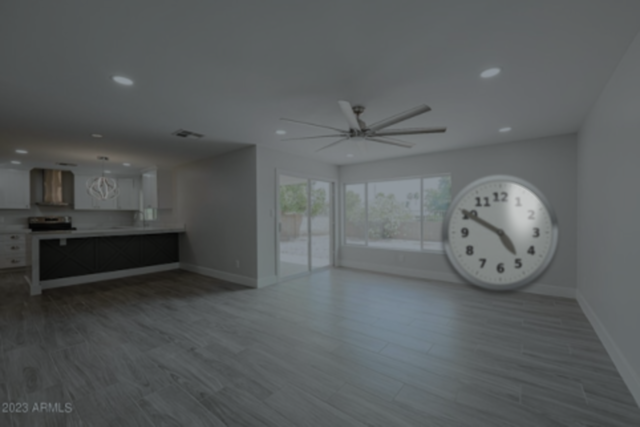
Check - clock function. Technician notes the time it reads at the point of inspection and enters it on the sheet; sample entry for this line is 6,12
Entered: 4,50
